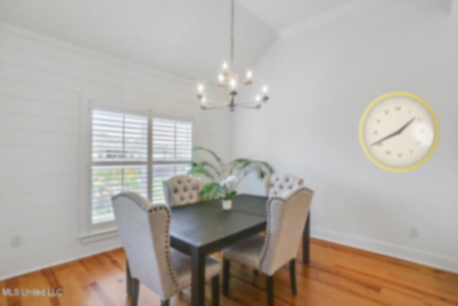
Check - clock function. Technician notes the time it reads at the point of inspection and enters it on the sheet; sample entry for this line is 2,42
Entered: 1,41
